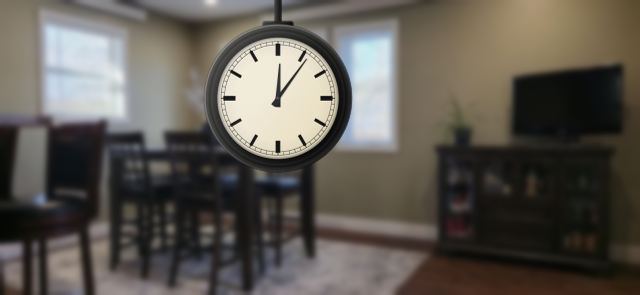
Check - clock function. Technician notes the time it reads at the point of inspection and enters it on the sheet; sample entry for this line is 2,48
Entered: 12,06
